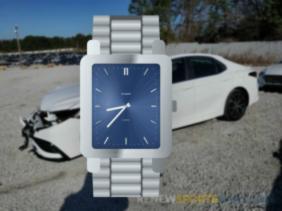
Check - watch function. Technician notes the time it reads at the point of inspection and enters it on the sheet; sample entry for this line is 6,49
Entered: 8,37
